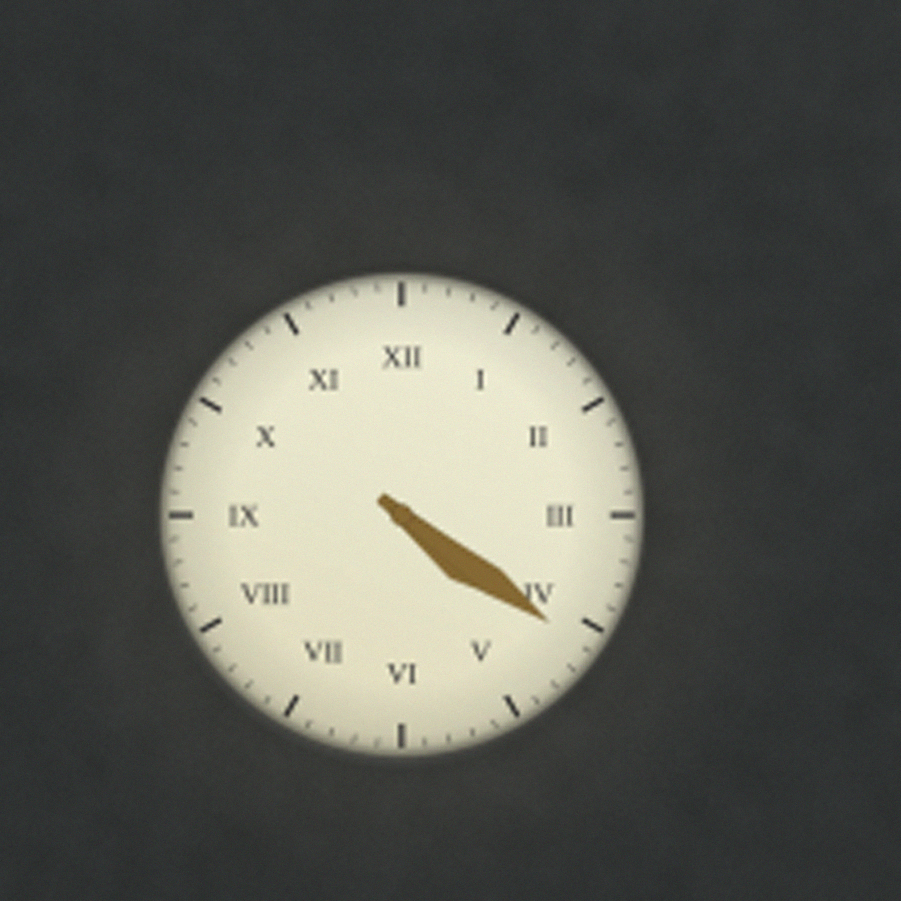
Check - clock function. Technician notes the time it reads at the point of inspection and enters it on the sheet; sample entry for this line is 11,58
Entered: 4,21
